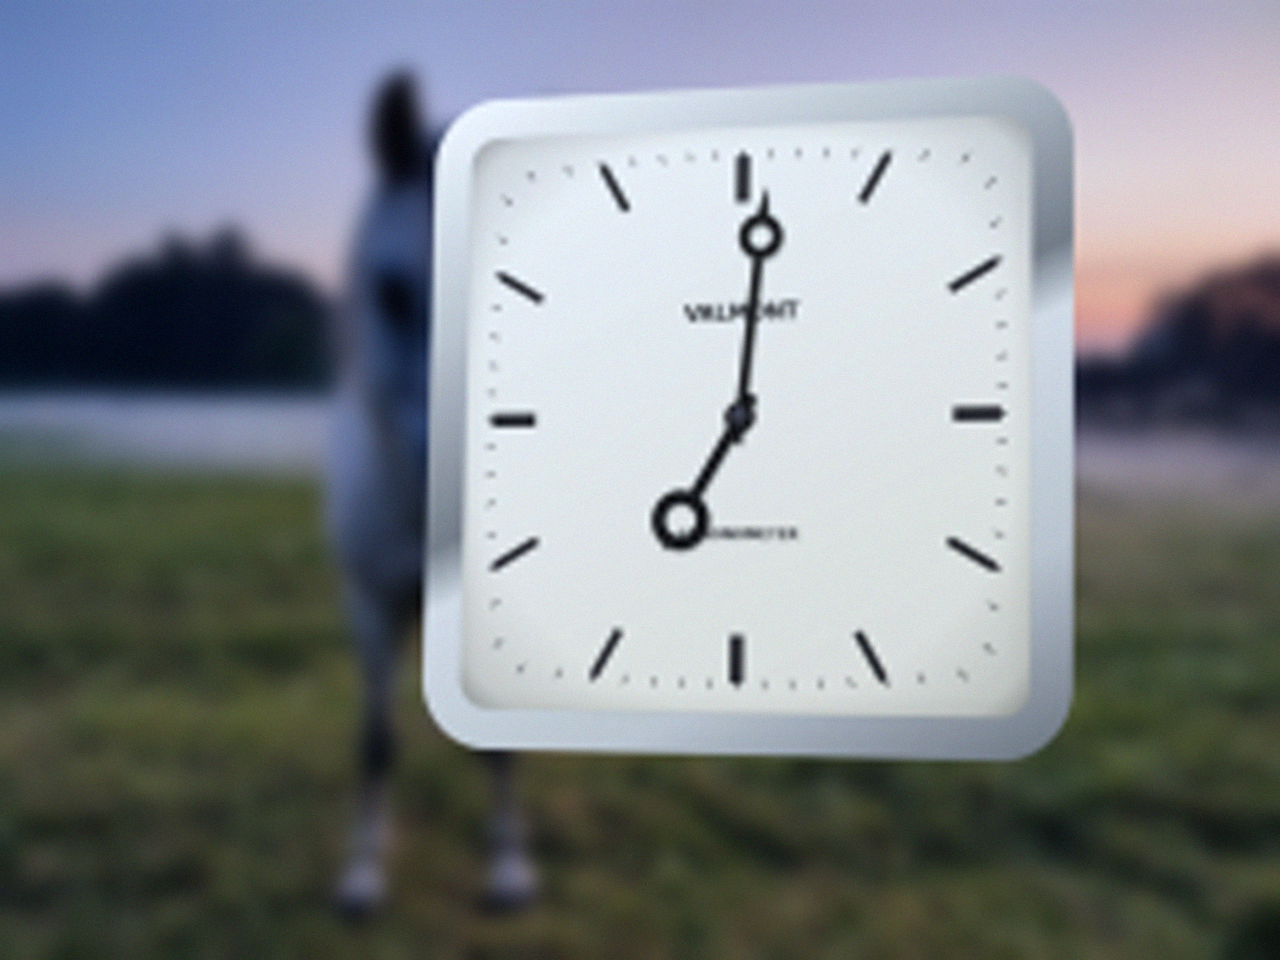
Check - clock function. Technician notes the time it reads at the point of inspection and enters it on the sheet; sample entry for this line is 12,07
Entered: 7,01
